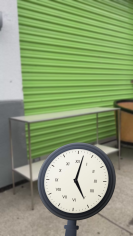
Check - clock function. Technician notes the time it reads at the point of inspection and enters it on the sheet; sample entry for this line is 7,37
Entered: 5,02
